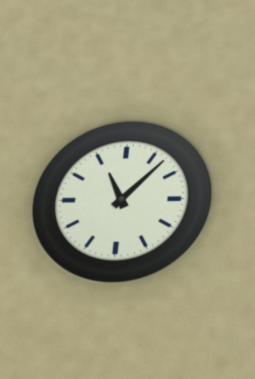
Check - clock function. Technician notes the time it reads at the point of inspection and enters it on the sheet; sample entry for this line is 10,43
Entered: 11,07
